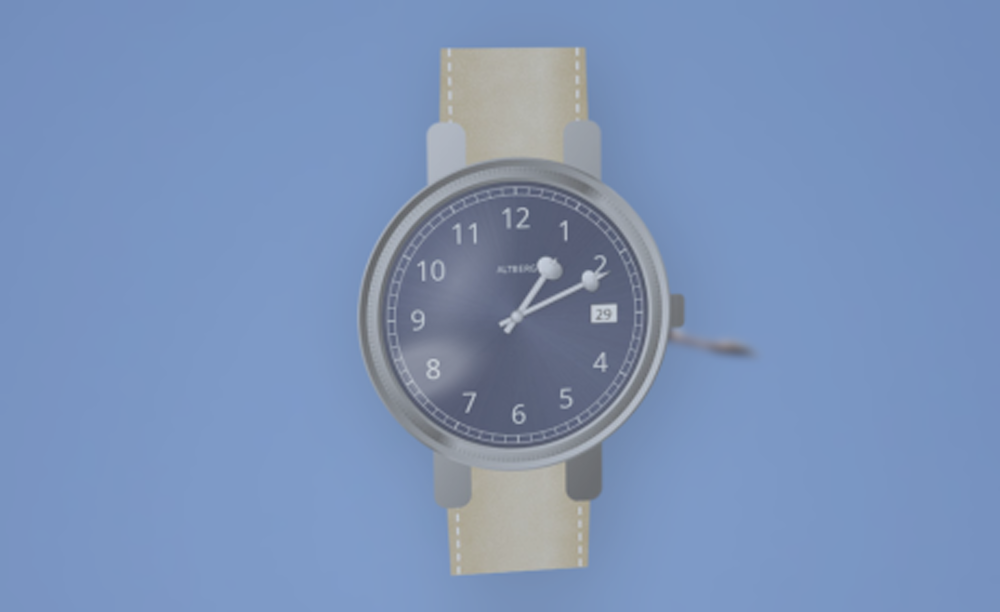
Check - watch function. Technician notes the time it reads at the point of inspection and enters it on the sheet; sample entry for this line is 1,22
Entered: 1,11
